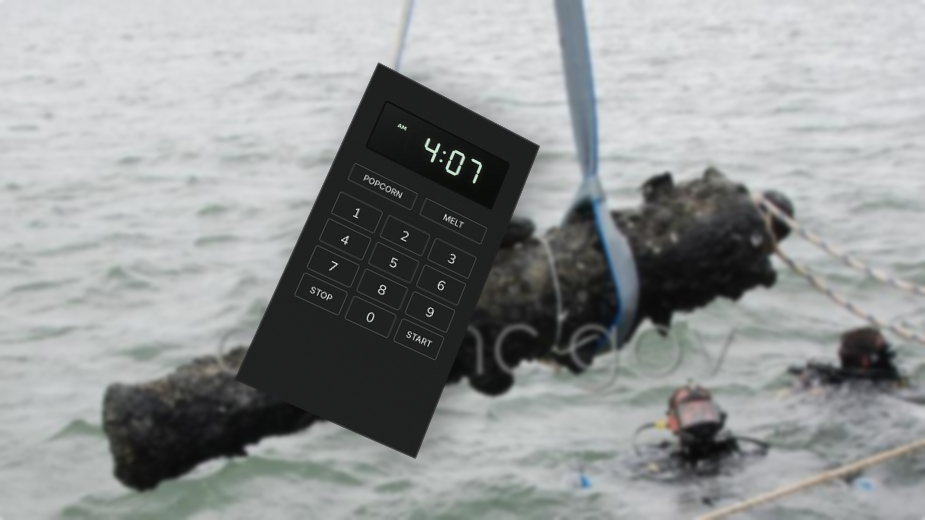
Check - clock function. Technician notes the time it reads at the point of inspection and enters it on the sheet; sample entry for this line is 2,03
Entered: 4,07
